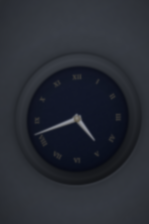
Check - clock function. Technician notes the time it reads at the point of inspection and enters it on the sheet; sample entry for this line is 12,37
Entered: 4,42
